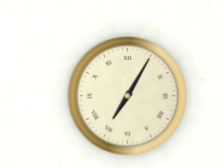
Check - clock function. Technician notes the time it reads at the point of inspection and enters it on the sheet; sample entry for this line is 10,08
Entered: 7,05
